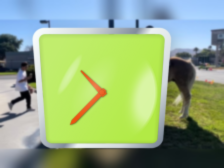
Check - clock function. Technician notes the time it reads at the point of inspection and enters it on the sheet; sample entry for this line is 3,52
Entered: 10,37
